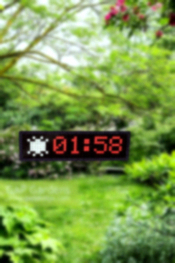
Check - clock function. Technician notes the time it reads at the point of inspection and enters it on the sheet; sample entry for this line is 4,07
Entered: 1,58
